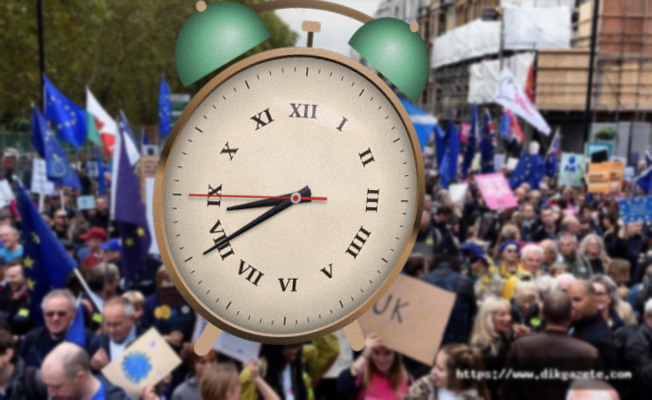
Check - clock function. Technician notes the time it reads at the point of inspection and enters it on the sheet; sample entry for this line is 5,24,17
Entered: 8,39,45
